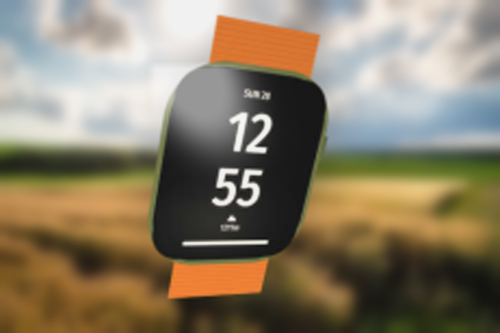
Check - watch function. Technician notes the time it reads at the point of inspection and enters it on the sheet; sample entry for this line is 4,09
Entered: 12,55
